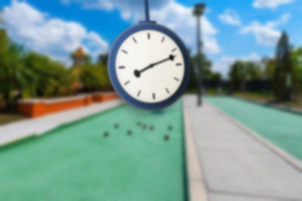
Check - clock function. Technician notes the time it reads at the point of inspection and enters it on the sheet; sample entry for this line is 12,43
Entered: 8,12
